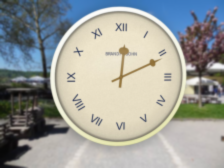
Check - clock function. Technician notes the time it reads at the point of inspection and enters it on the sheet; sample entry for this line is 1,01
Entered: 12,11
